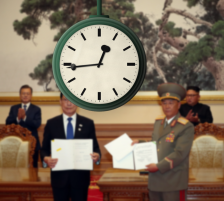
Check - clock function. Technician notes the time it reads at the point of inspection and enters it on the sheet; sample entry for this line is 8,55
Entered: 12,44
